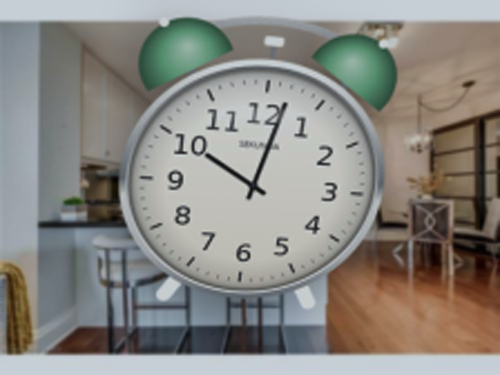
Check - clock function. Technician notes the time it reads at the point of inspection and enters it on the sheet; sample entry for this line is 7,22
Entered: 10,02
